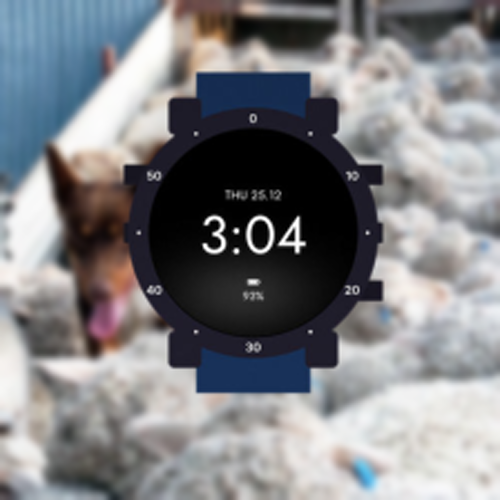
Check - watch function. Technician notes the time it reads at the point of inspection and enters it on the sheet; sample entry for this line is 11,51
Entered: 3,04
